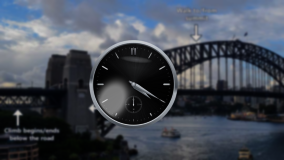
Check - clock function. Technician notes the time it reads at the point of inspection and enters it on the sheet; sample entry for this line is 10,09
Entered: 4,20
